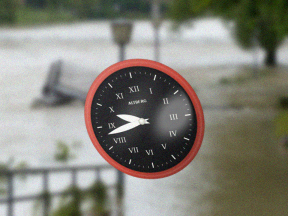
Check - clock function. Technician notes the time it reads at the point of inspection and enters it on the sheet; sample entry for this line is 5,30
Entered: 9,43
